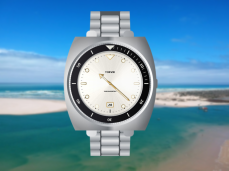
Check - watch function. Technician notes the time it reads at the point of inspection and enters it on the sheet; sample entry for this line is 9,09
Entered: 10,22
